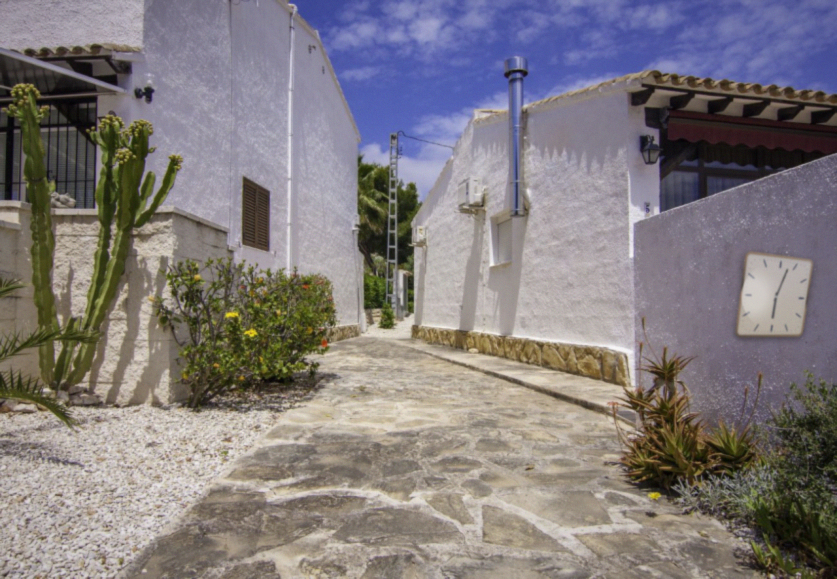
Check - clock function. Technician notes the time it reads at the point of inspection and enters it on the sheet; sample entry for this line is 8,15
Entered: 6,03
